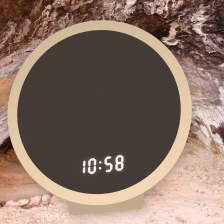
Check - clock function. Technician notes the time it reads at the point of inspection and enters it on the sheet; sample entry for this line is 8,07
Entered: 10,58
